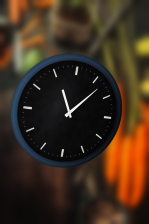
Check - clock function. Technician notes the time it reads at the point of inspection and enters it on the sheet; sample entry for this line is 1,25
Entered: 11,07
